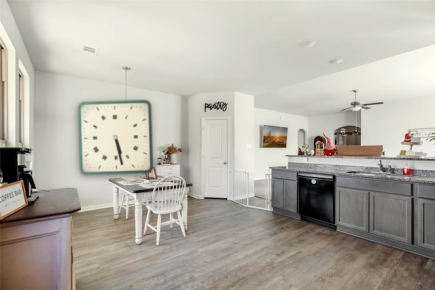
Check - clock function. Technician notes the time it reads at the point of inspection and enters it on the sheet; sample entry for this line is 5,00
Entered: 5,28
